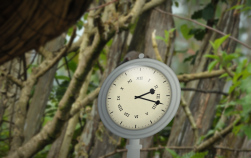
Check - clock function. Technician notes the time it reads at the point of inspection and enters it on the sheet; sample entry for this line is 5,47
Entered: 2,18
